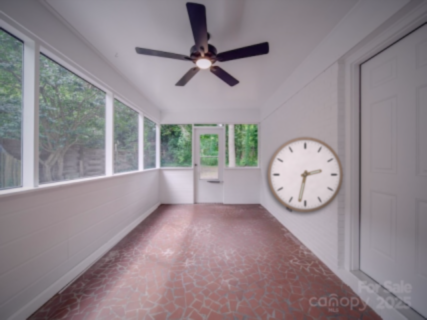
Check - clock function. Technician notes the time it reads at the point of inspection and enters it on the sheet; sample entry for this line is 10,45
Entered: 2,32
